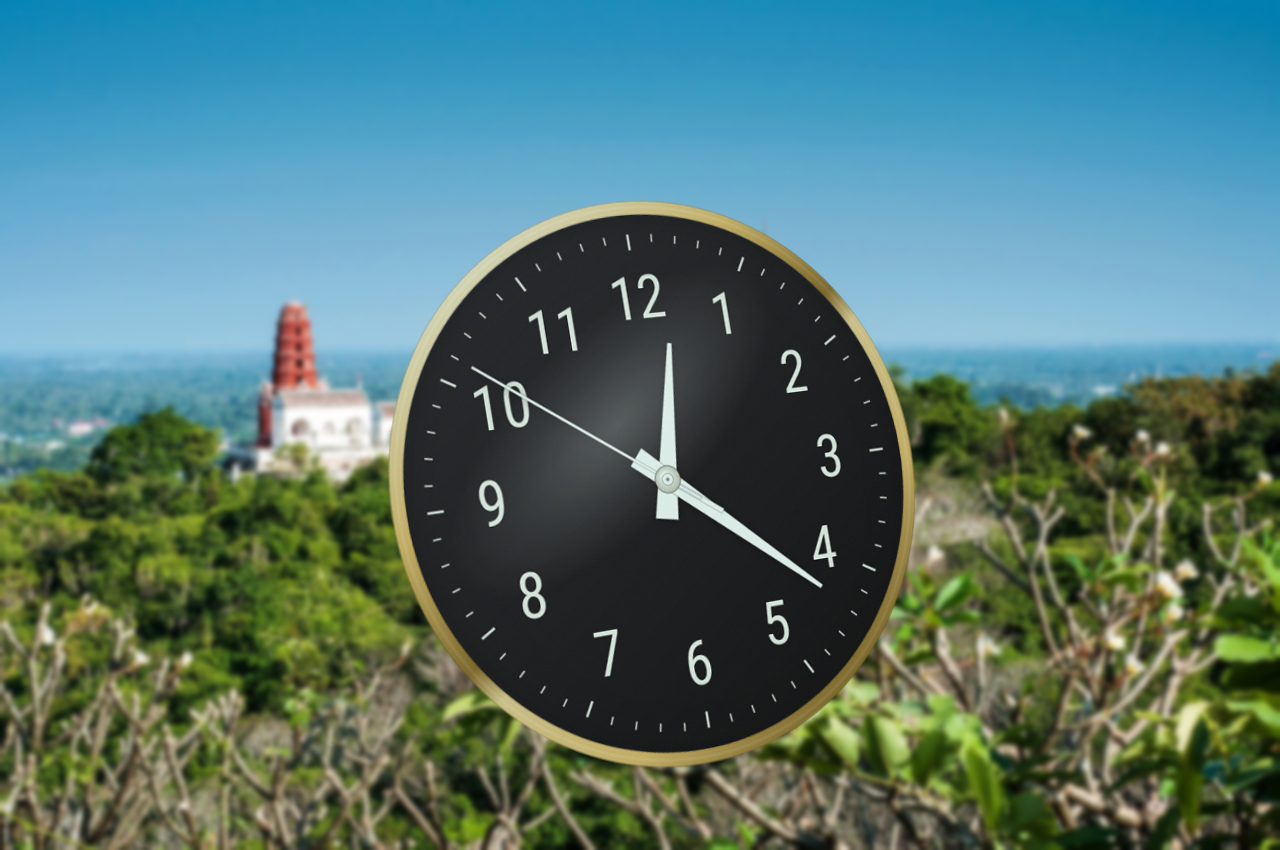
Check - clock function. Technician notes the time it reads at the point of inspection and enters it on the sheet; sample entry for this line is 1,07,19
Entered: 12,21,51
